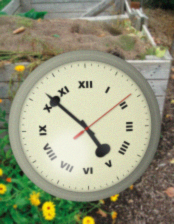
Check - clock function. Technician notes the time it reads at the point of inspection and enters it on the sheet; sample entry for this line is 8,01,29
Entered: 4,52,09
